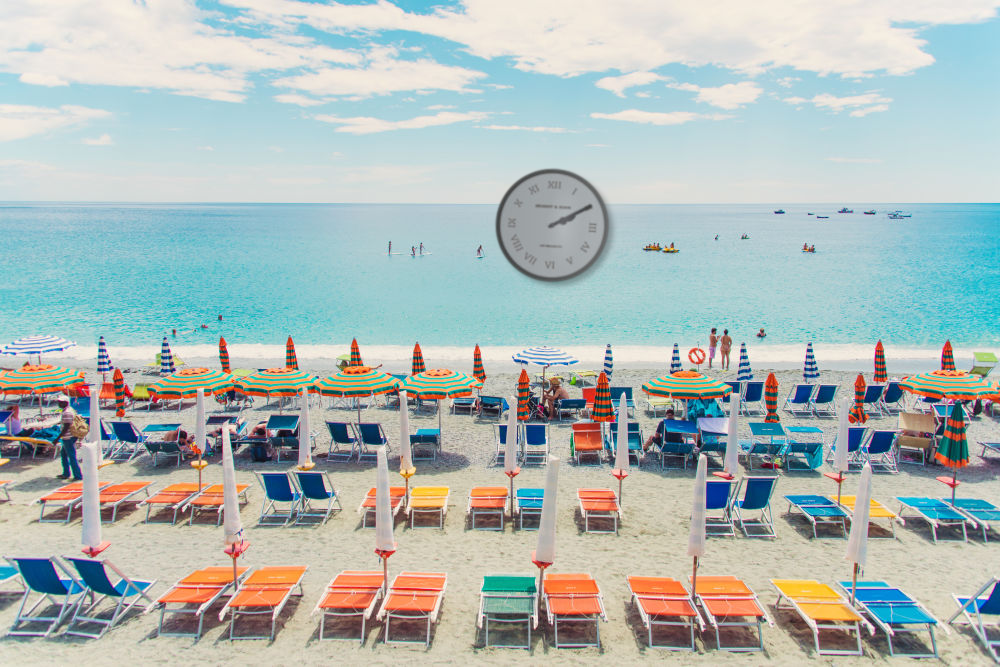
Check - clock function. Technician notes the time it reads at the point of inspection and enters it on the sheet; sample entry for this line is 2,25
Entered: 2,10
